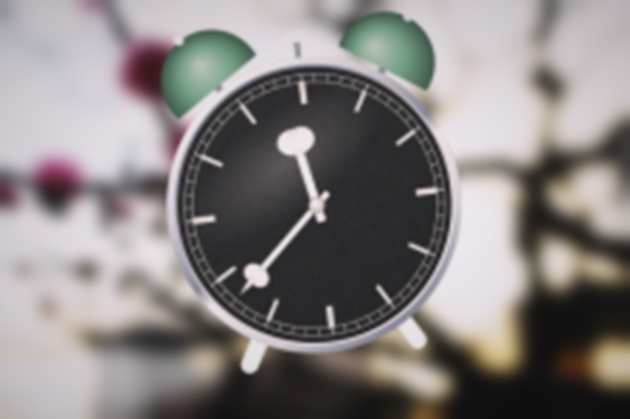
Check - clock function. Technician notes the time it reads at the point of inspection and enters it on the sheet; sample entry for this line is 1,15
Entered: 11,38
